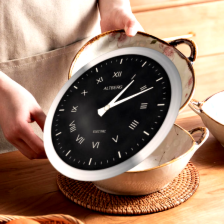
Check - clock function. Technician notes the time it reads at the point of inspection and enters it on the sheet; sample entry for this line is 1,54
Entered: 1,11
